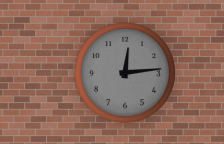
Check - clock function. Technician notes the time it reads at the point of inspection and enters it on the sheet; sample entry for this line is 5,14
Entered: 12,14
